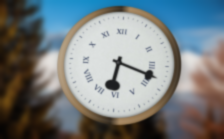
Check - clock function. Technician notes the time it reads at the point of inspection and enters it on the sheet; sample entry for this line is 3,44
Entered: 6,18
